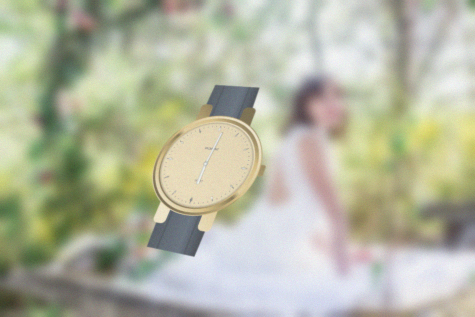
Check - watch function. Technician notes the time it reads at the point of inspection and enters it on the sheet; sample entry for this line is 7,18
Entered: 6,01
